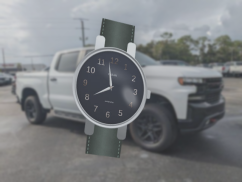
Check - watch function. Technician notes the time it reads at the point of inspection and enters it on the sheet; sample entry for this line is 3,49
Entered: 7,58
